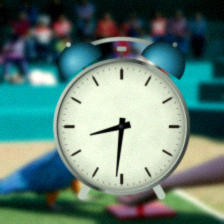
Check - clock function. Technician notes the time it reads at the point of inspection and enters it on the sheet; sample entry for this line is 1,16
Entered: 8,31
